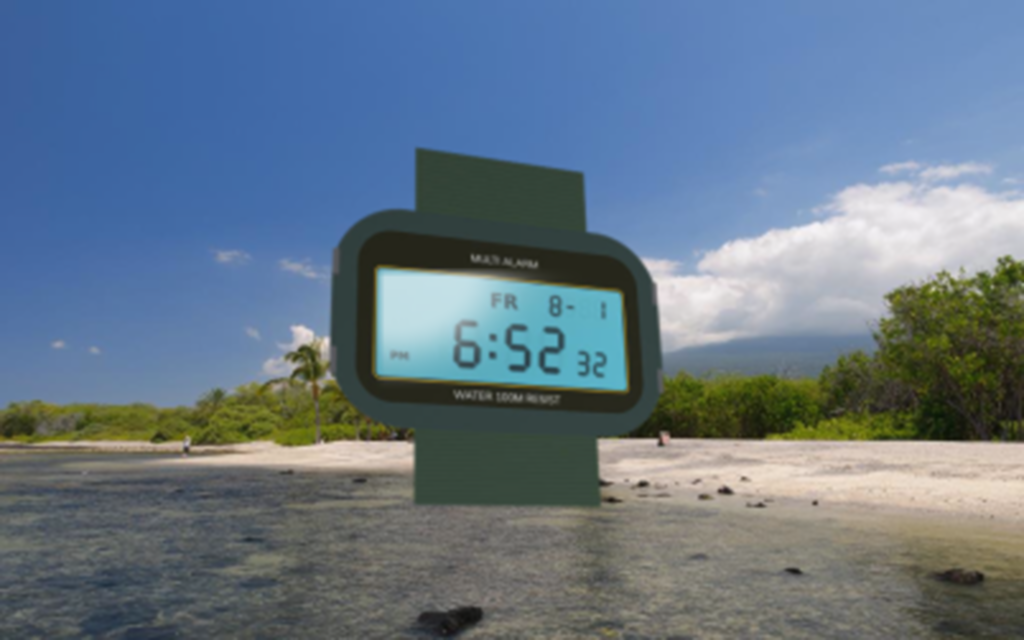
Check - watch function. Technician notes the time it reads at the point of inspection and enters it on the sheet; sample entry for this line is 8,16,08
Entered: 6,52,32
